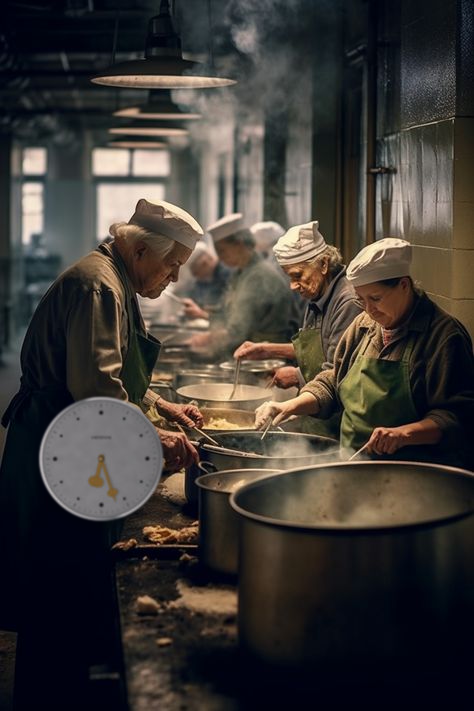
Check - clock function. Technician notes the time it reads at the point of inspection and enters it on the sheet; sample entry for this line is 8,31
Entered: 6,27
